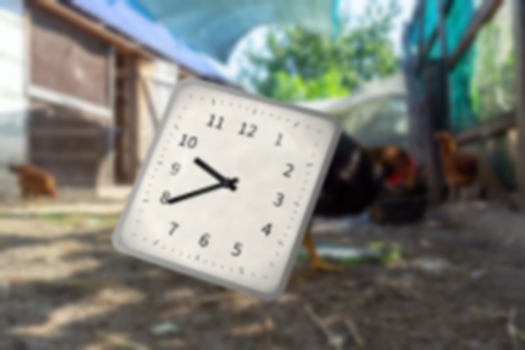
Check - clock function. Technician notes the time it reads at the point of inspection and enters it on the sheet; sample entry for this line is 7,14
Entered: 9,39
